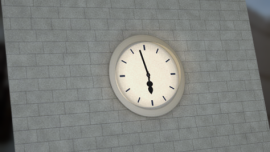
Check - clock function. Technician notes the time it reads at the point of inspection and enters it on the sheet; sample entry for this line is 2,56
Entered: 5,58
